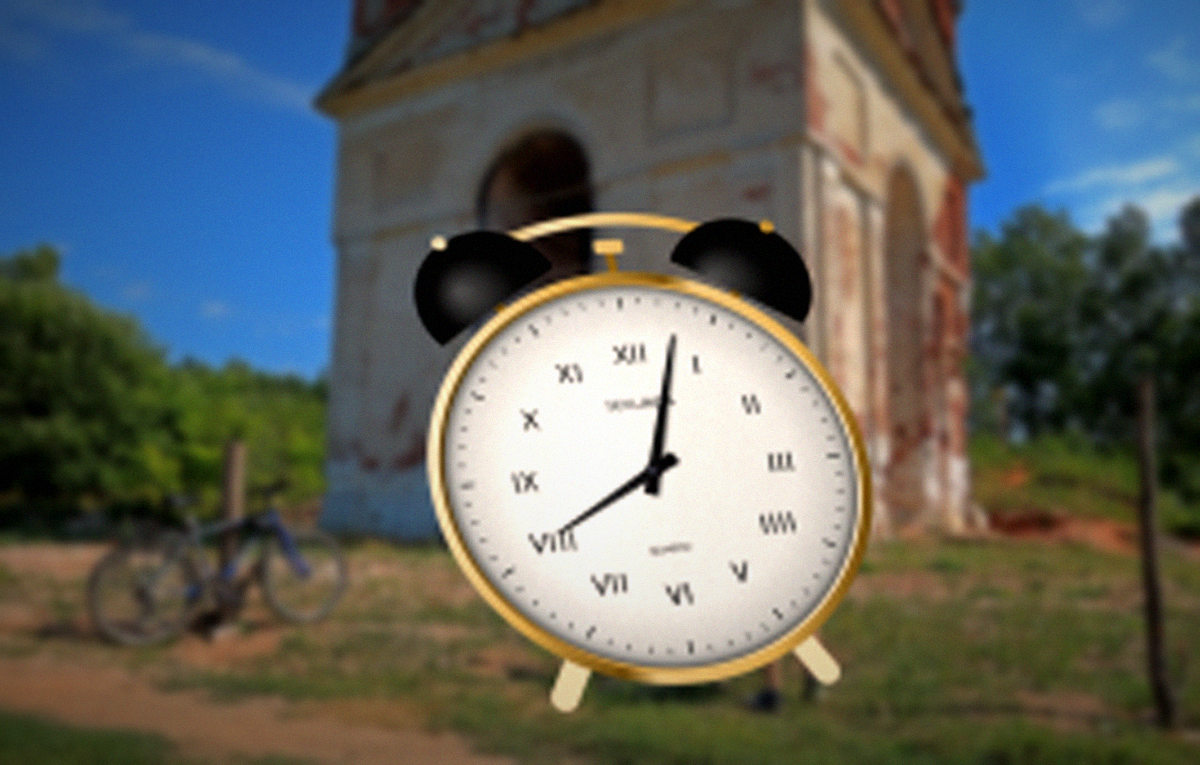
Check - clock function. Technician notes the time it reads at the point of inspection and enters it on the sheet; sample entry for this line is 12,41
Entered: 8,03
